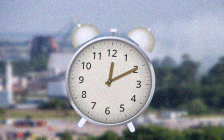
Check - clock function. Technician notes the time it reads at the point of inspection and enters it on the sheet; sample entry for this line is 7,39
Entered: 12,10
